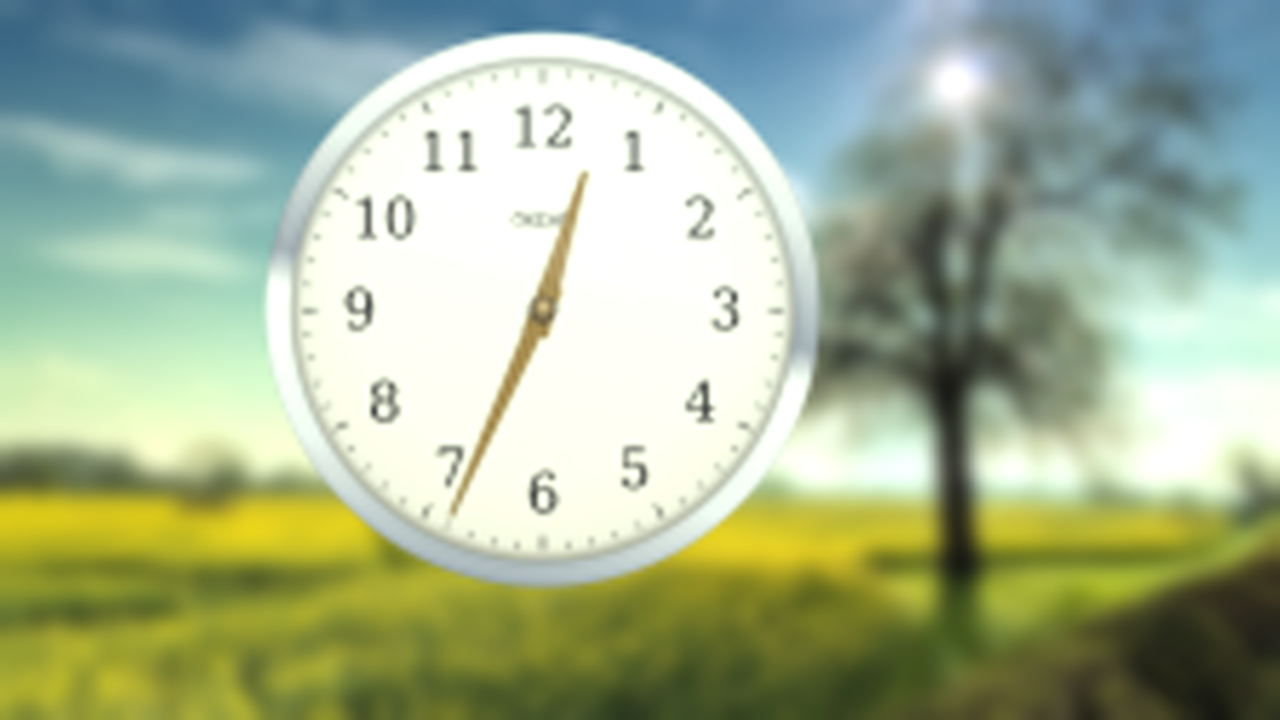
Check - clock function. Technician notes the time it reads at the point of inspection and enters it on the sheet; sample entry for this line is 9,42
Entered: 12,34
